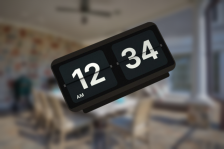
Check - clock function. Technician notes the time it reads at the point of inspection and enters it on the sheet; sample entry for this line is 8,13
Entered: 12,34
